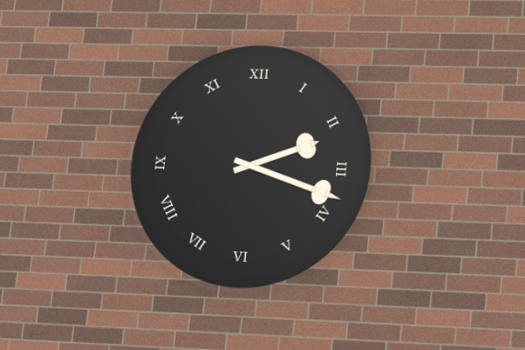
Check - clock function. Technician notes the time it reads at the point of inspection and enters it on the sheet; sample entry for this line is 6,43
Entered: 2,18
